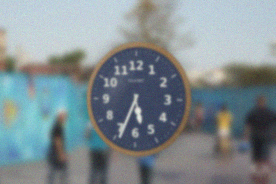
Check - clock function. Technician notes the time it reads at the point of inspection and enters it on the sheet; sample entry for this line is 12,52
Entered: 5,34
